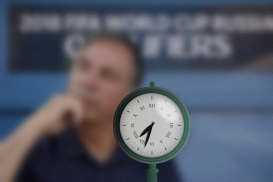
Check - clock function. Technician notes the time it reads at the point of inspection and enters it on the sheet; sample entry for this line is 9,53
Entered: 7,33
